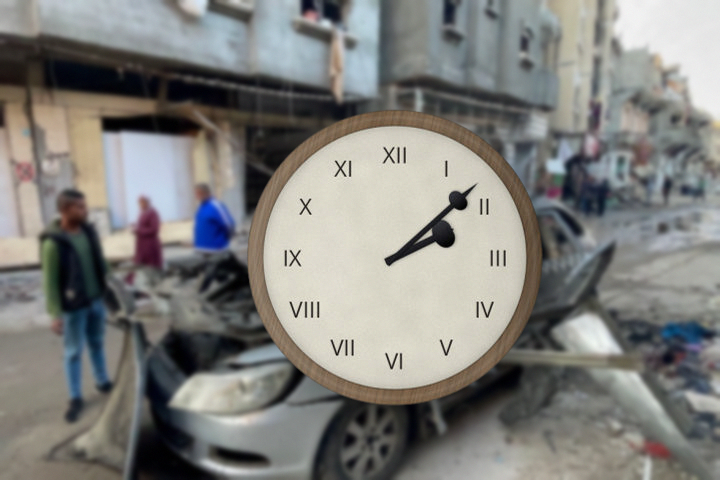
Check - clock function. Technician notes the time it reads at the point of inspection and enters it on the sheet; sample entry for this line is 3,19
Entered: 2,08
